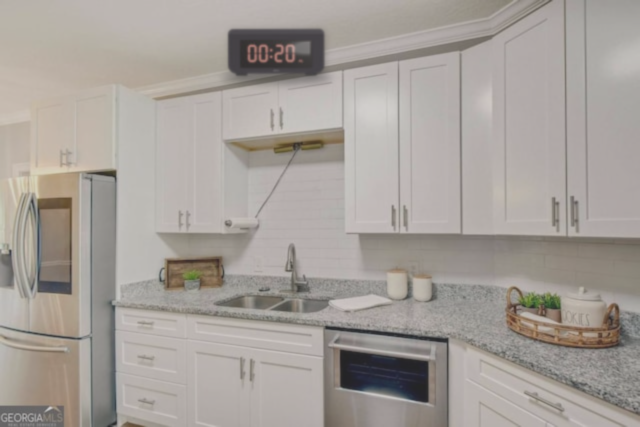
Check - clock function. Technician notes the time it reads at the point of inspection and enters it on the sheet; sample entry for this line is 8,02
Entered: 0,20
